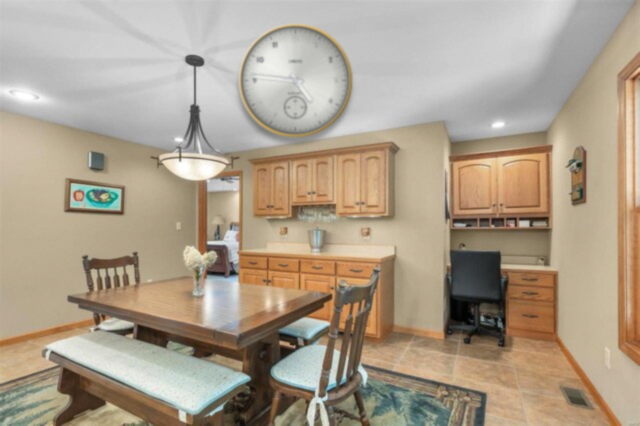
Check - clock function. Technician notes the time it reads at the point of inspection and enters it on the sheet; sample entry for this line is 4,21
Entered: 4,46
